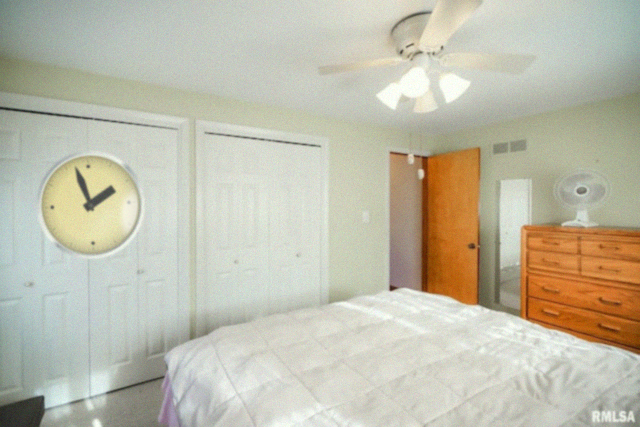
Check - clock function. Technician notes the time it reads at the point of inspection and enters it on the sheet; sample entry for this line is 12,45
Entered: 1,57
